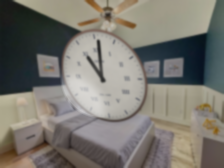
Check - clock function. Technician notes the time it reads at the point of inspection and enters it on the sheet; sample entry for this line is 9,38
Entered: 11,01
